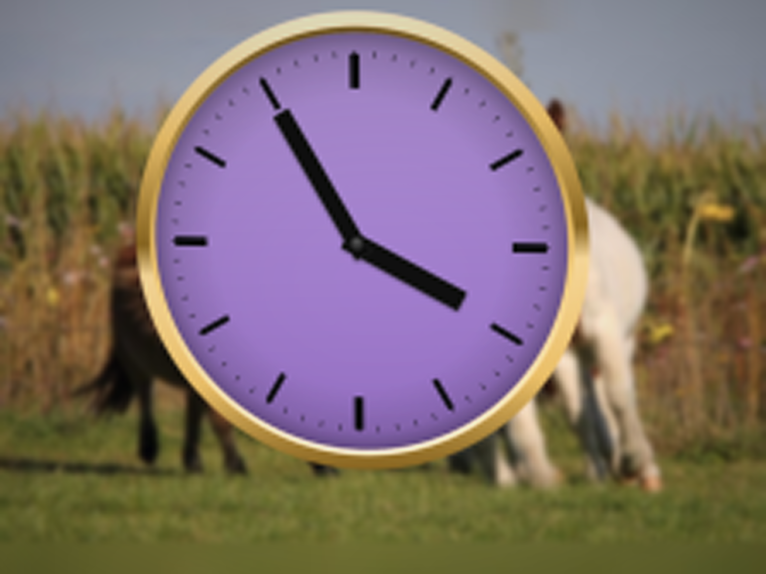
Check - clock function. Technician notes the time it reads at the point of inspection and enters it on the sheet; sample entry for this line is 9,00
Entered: 3,55
